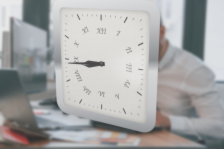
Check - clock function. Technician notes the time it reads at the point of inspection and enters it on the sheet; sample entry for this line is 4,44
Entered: 8,44
